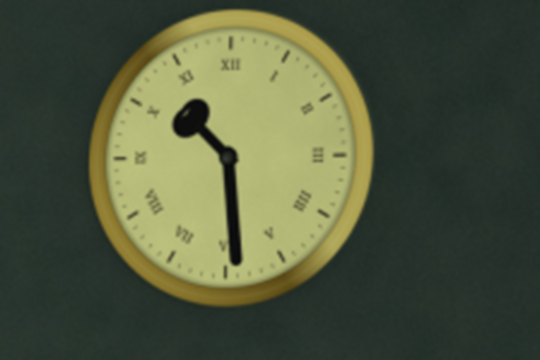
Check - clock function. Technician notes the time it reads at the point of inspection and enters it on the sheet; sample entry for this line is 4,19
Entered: 10,29
